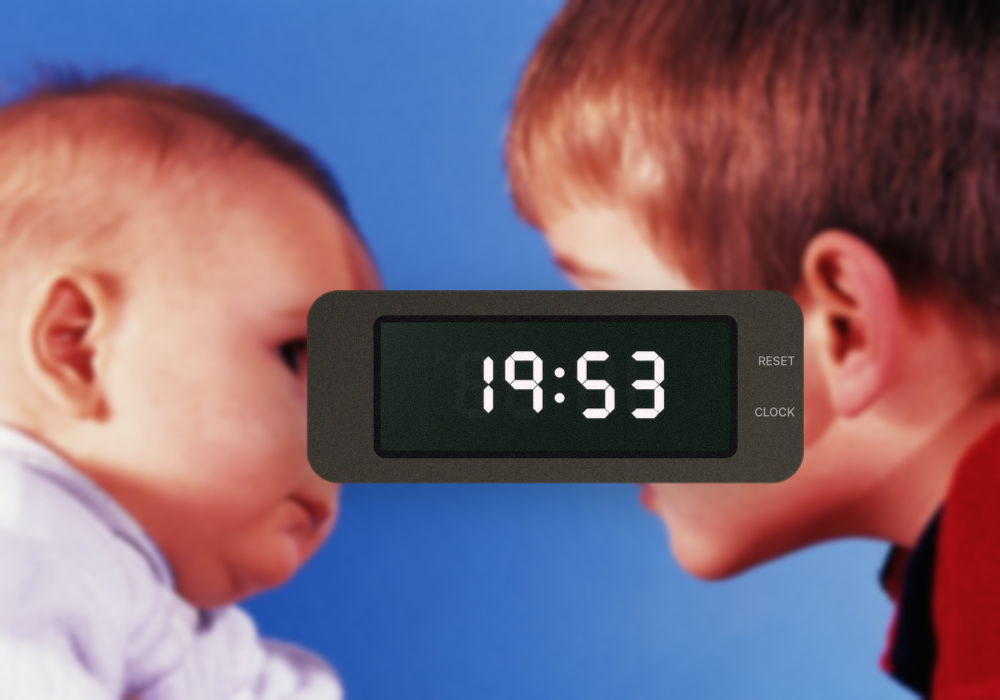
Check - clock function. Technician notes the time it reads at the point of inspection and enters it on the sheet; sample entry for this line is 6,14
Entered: 19,53
